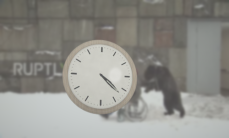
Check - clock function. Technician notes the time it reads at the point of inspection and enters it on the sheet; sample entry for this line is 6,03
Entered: 4,22
